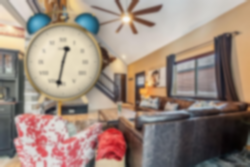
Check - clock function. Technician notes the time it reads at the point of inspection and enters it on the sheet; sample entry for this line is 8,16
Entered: 12,32
